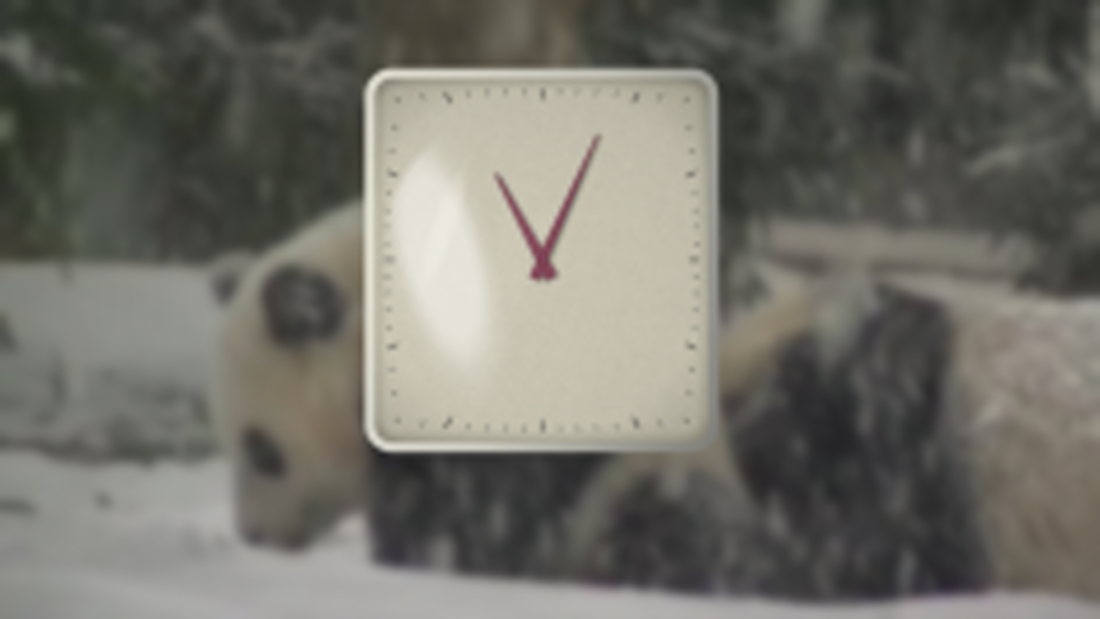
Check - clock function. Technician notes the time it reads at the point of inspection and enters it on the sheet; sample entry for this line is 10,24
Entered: 11,04
